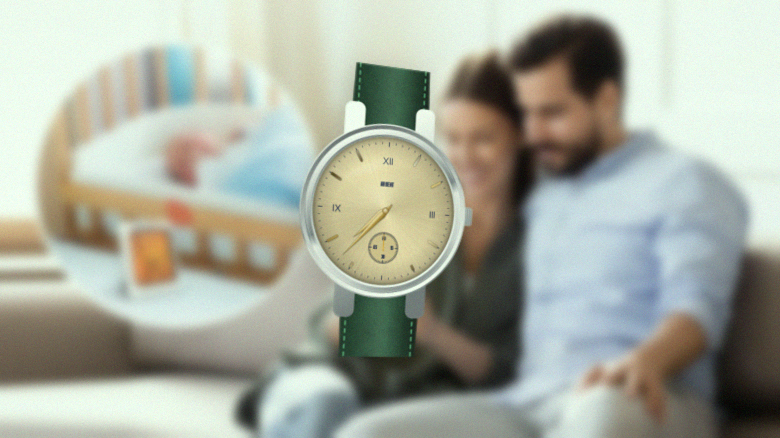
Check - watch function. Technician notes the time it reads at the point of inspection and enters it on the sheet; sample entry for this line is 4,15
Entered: 7,37
